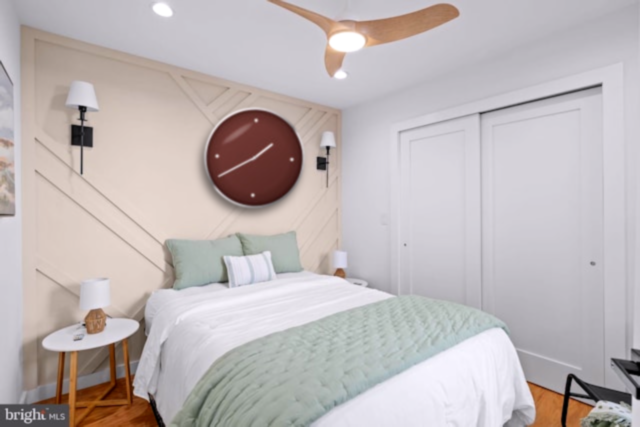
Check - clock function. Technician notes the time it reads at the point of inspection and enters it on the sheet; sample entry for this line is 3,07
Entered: 1,40
